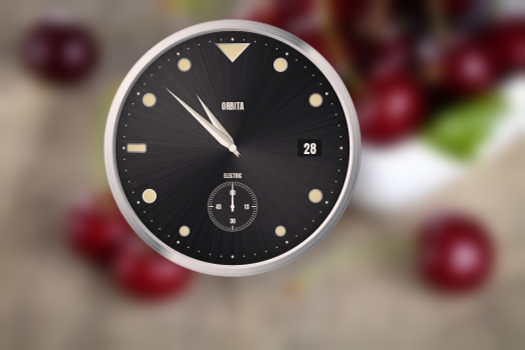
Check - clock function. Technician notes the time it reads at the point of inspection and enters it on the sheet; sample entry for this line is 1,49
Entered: 10,52
